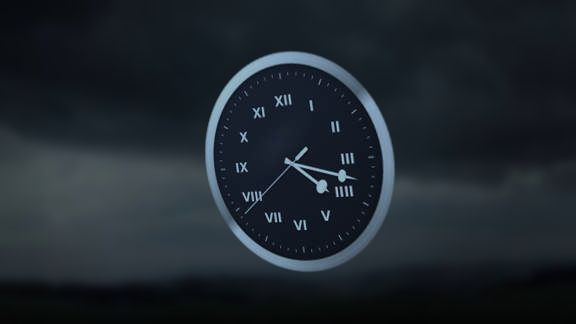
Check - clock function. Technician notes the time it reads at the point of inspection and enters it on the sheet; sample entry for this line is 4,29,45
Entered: 4,17,39
